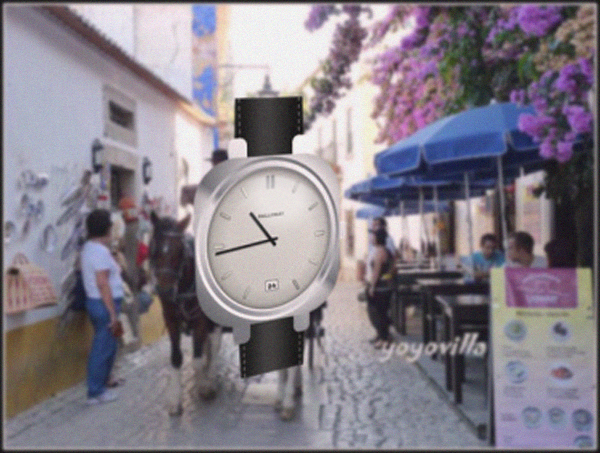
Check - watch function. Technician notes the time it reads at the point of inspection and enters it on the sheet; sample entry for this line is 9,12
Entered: 10,44
